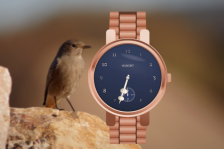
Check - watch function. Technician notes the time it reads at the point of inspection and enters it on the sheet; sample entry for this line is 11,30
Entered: 6,33
